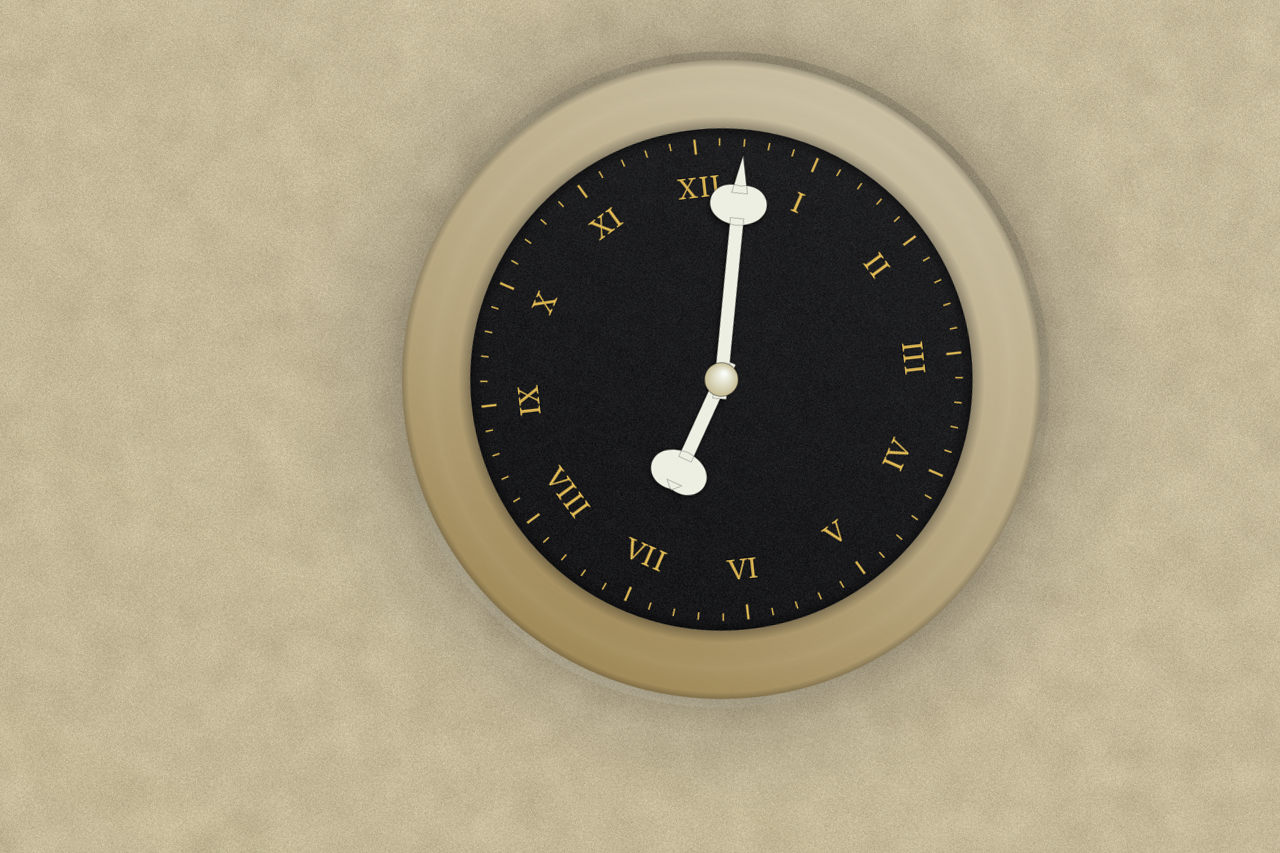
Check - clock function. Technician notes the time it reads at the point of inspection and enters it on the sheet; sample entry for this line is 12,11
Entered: 7,02
